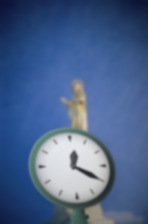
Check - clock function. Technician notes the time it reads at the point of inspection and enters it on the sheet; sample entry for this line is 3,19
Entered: 12,20
